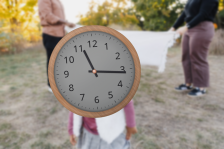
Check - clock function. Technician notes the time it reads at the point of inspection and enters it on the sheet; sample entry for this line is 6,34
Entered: 11,16
